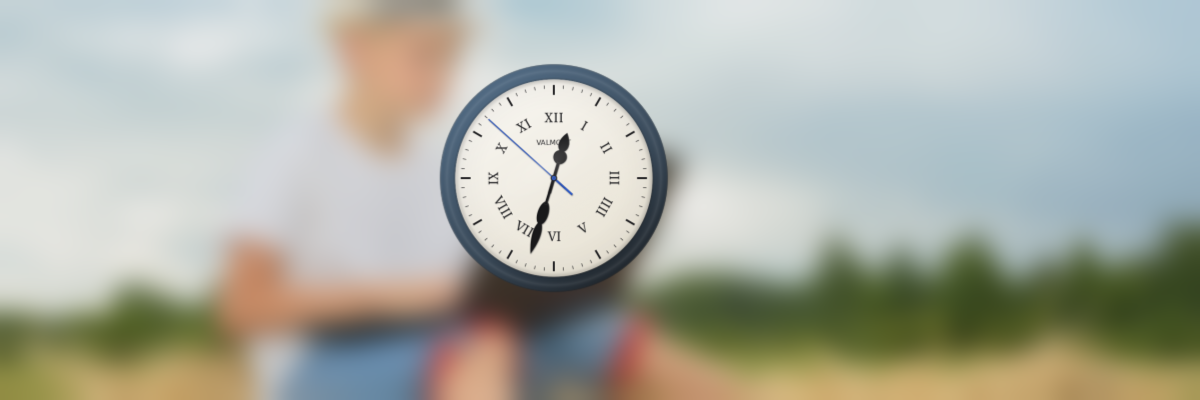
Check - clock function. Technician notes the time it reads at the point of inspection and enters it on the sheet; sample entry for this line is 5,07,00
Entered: 12,32,52
